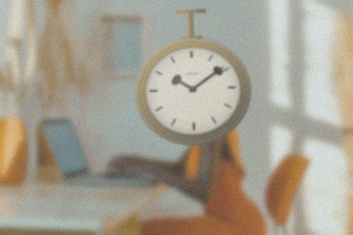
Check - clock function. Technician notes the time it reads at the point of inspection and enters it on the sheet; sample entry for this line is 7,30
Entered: 10,09
